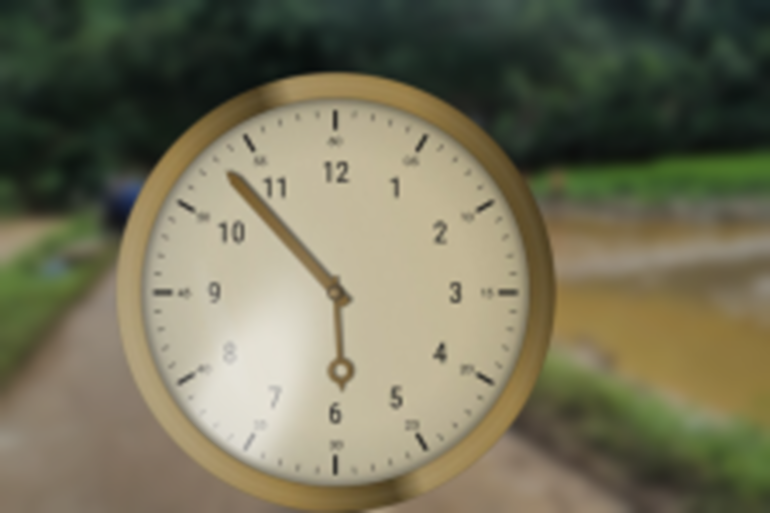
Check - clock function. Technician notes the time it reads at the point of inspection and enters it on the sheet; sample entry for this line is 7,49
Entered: 5,53
